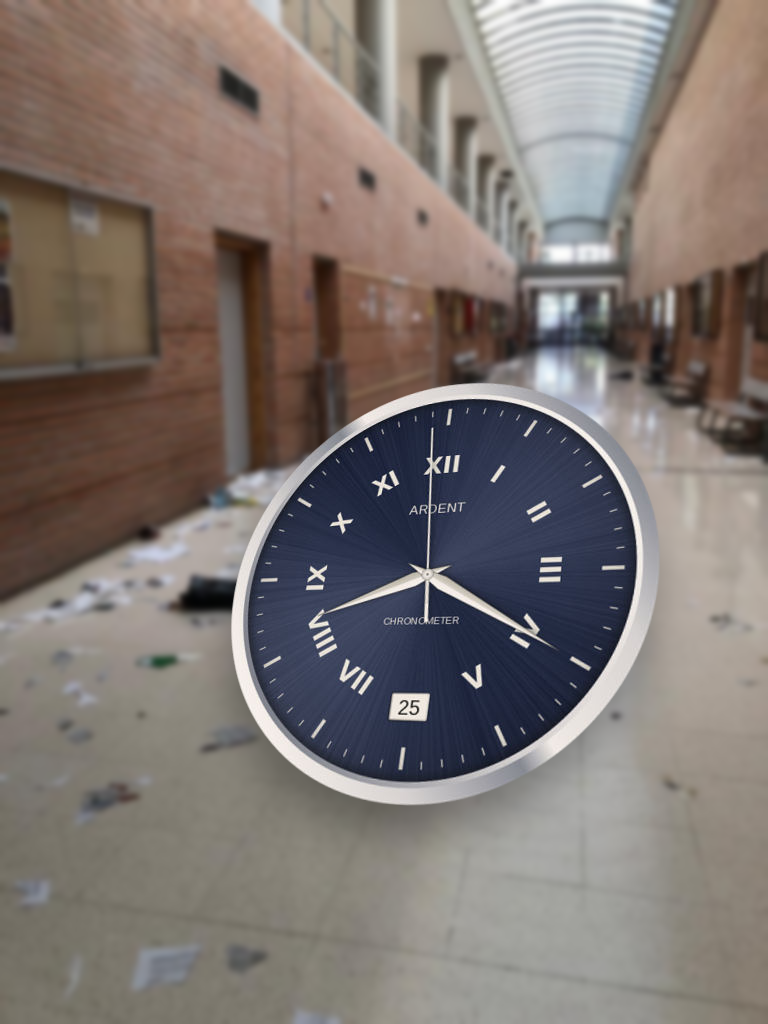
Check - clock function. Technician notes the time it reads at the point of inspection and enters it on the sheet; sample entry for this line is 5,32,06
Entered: 8,19,59
